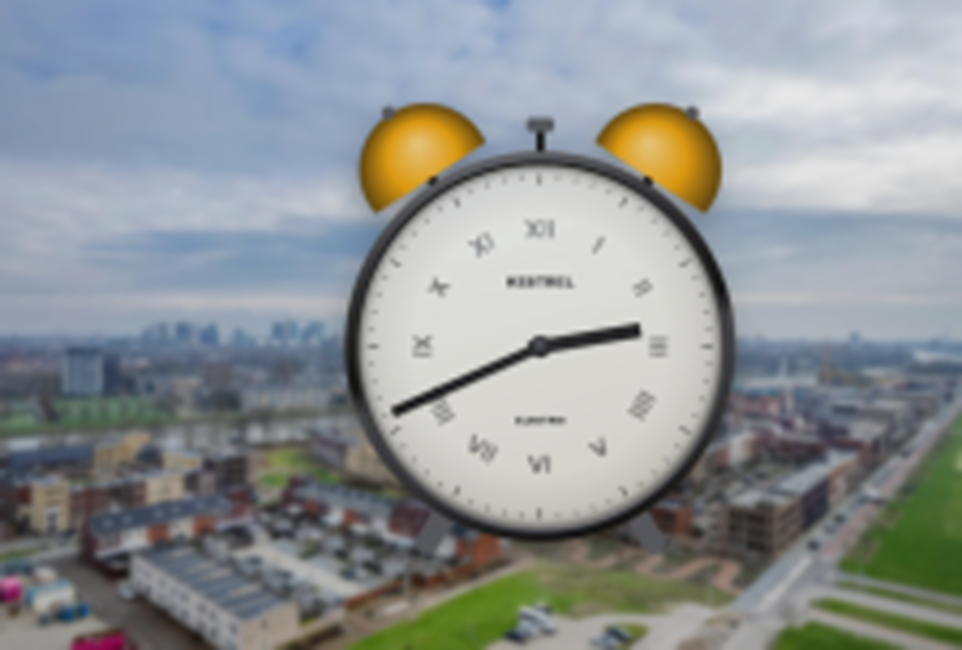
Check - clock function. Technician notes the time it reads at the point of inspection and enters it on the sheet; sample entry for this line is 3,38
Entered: 2,41
